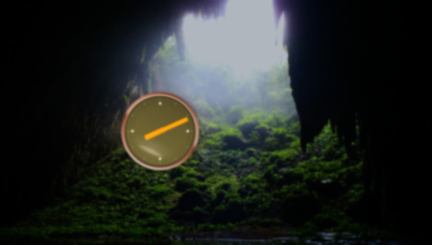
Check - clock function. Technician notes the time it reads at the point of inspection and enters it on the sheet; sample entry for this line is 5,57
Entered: 8,11
